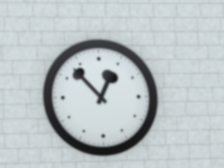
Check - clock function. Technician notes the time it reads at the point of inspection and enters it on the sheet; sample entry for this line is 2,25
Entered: 12,53
